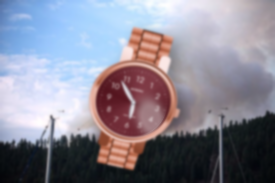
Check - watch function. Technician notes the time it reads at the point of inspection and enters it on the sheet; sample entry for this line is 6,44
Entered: 5,53
